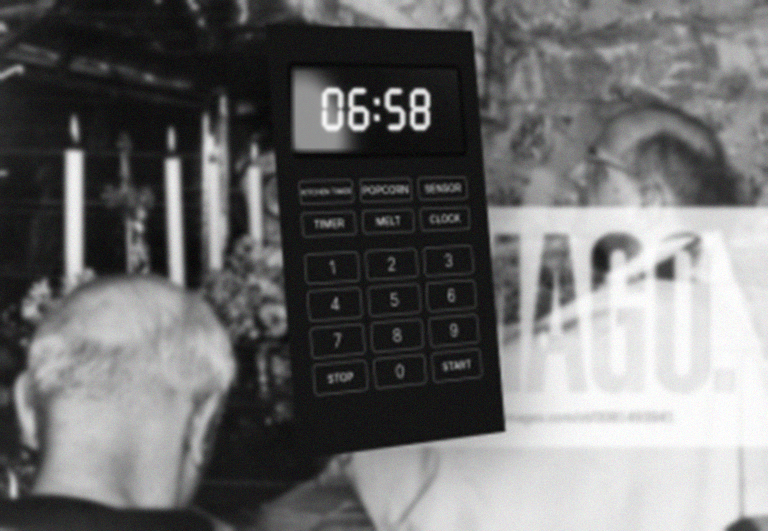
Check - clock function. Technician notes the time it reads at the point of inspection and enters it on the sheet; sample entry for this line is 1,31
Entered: 6,58
